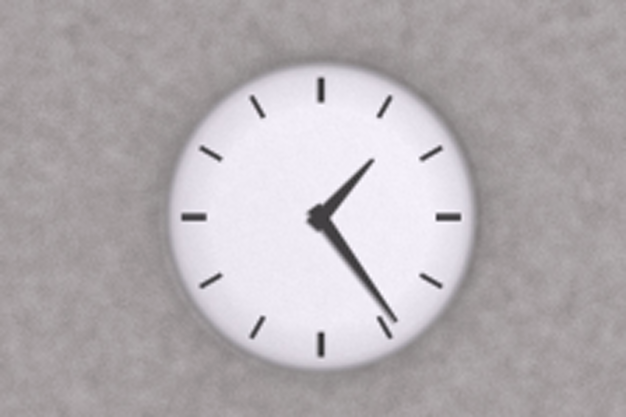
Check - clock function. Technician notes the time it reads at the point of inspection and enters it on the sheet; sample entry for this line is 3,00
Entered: 1,24
